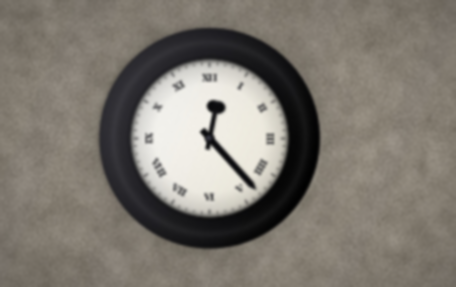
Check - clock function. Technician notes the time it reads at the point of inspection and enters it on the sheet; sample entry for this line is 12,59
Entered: 12,23
